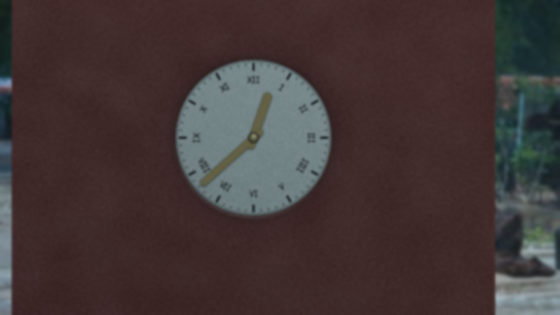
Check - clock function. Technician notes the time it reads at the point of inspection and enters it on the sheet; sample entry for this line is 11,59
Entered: 12,38
